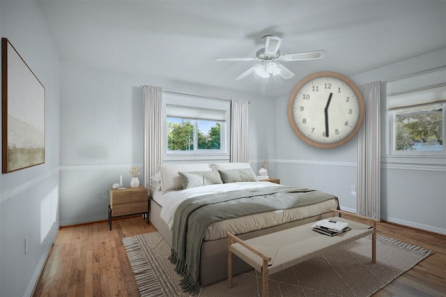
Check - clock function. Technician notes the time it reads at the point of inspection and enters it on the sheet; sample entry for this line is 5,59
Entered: 12,29
